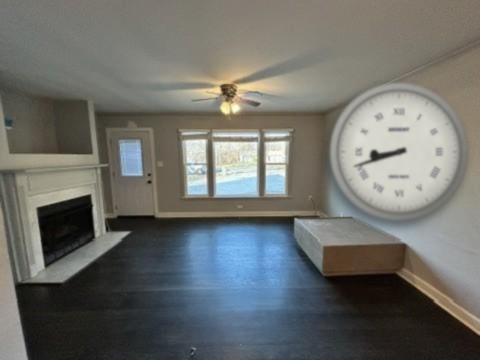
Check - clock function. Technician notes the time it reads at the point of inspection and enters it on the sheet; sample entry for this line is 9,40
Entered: 8,42
